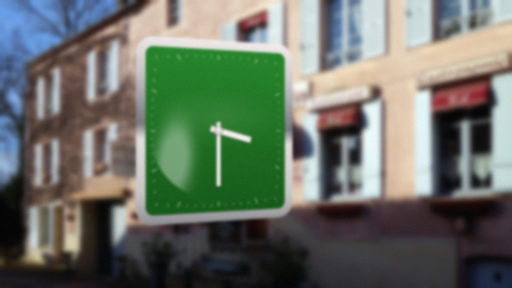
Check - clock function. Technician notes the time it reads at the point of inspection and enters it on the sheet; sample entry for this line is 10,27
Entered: 3,30
